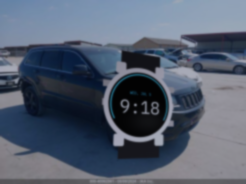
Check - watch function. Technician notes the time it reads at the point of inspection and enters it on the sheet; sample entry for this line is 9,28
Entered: 9,18
